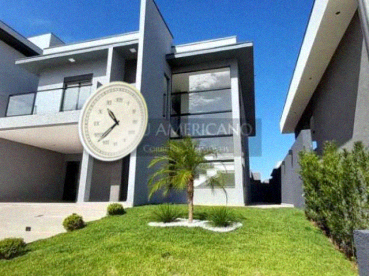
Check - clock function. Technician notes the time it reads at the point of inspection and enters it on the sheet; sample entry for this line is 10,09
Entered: 10,38
